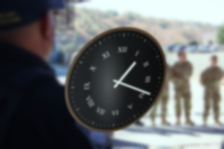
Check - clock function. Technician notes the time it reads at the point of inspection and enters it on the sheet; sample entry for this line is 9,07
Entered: 1,19
